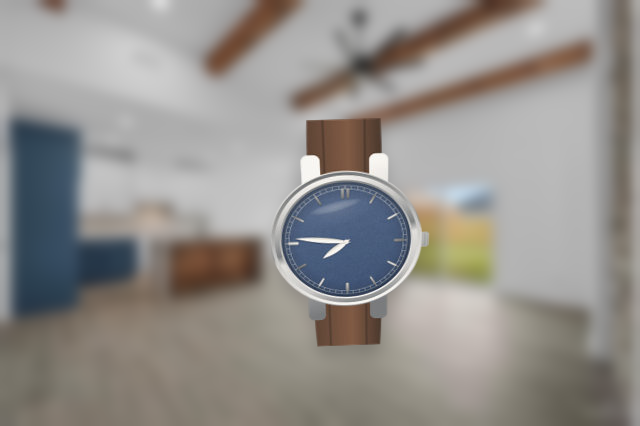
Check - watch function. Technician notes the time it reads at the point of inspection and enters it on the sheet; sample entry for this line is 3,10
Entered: 7,46
